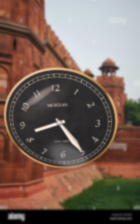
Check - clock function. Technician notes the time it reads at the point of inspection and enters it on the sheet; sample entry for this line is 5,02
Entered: 8,25
